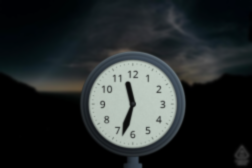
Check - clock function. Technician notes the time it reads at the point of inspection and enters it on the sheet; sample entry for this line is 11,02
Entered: 11,33
